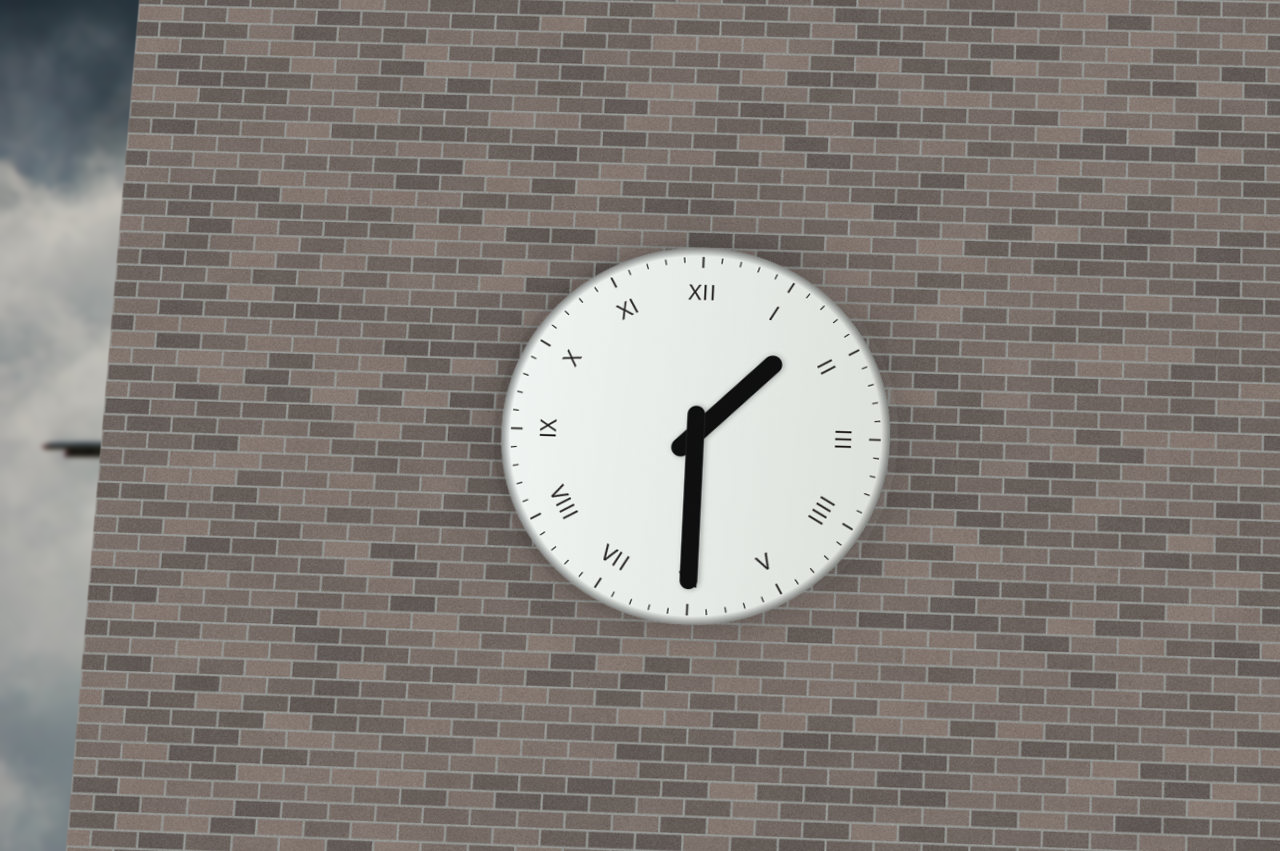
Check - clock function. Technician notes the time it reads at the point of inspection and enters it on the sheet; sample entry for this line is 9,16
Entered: 1,30
